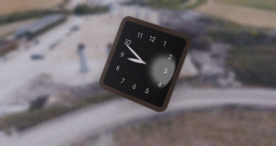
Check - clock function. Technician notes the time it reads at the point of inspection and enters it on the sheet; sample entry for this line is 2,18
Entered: 8,49
